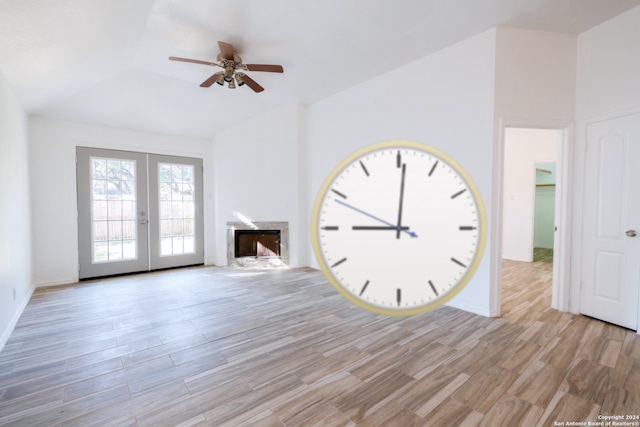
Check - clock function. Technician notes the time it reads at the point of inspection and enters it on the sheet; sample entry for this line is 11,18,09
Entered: 9,00,49
